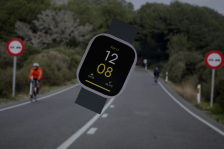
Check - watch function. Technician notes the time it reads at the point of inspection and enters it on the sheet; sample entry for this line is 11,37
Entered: 12,08
